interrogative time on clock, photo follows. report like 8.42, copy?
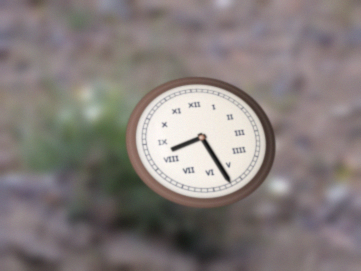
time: 8.27
